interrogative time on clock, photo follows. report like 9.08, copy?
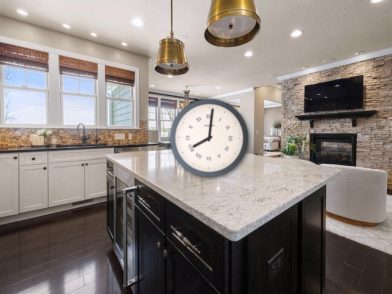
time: 8.01
